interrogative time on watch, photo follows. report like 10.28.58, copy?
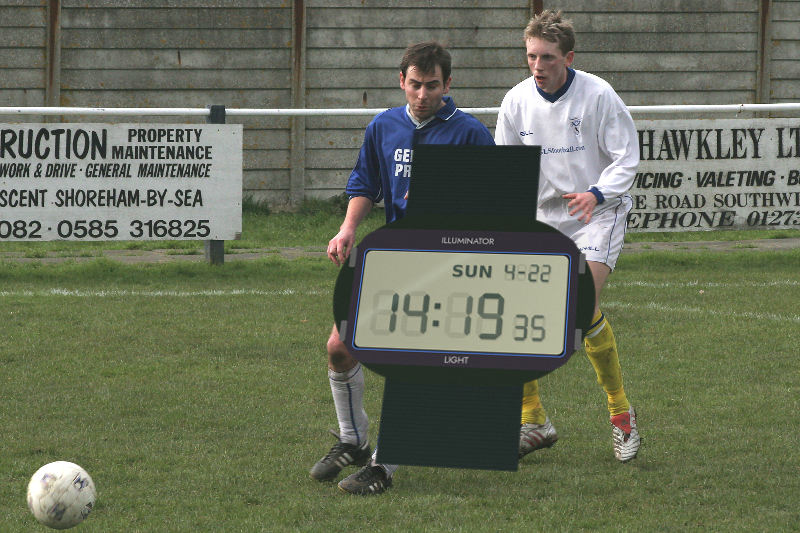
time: 14.19.35
